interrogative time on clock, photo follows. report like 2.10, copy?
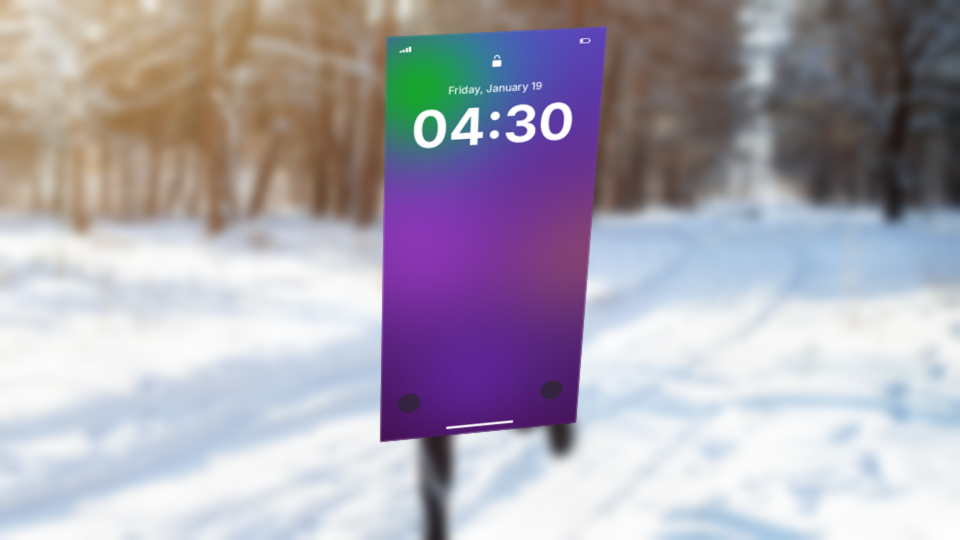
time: 4.30
